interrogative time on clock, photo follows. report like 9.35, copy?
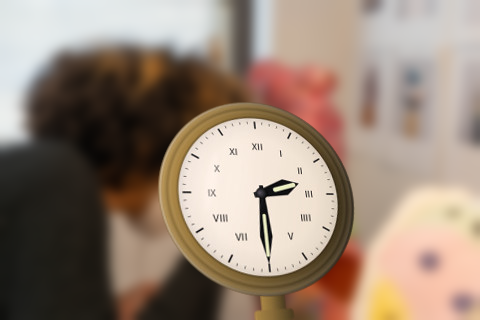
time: 2.30
